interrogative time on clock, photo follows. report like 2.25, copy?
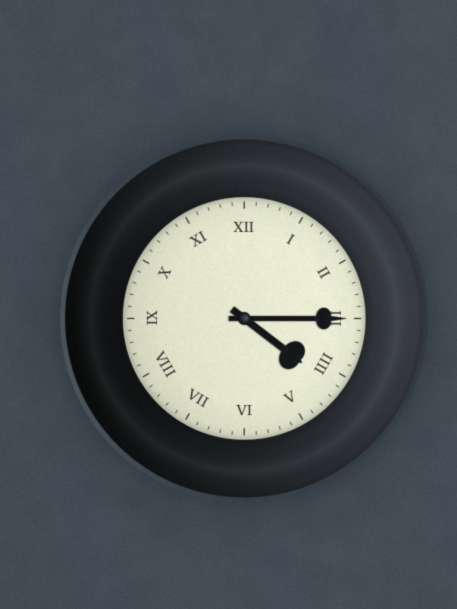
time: 4.15
